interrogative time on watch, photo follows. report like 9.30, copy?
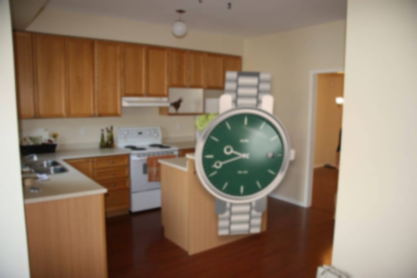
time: 9.42
